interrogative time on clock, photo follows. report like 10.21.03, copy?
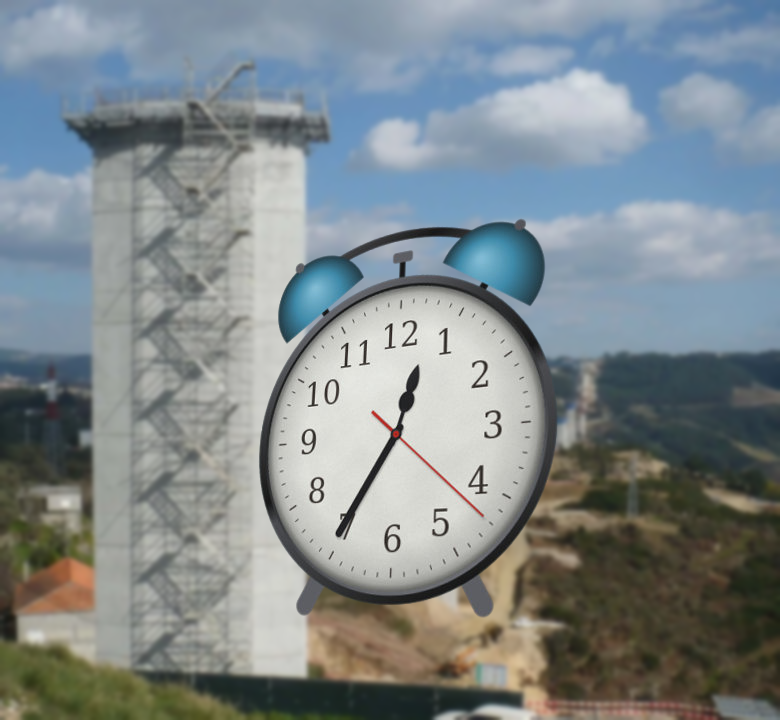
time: 12.35.22
